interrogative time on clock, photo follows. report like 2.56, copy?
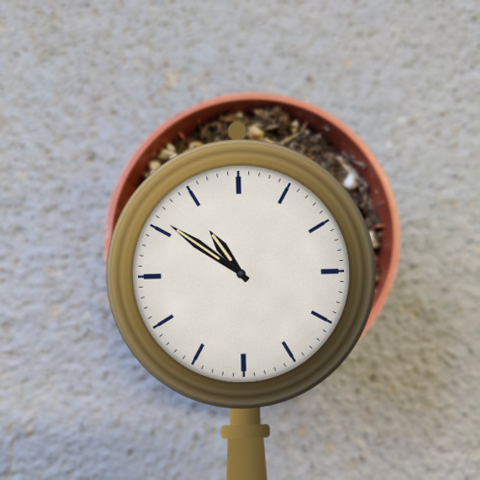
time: 10.51
